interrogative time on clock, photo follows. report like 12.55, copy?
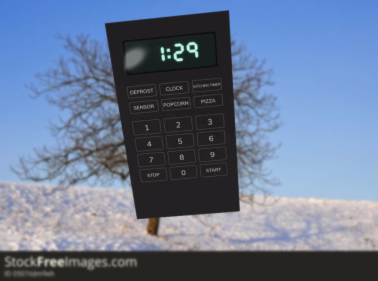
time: 1.29
